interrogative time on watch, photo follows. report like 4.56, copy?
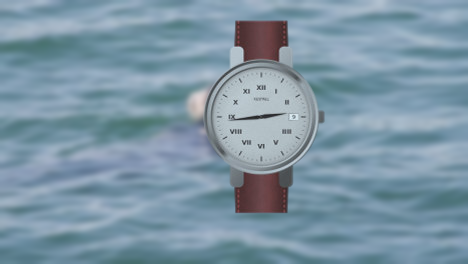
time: 2.44
